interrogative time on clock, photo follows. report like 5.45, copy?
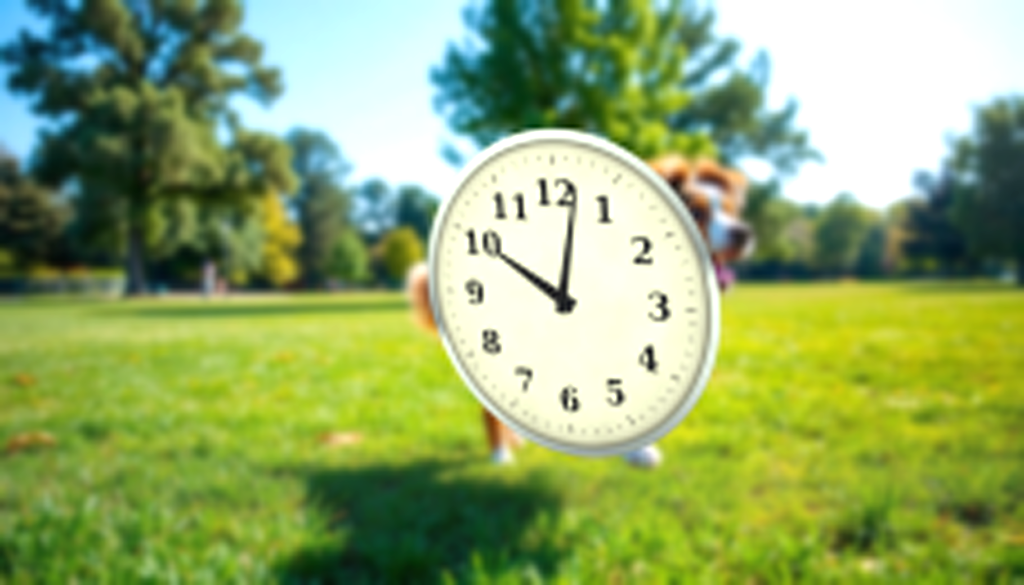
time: 10.02
